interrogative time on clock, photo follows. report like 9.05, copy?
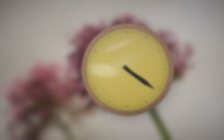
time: 4.21
